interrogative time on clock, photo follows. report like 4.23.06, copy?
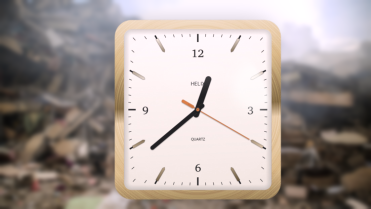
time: 12.38.20
